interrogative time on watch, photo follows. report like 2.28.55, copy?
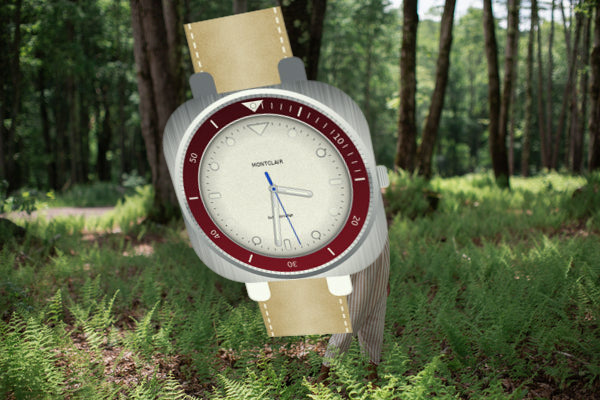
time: 3.31.28
